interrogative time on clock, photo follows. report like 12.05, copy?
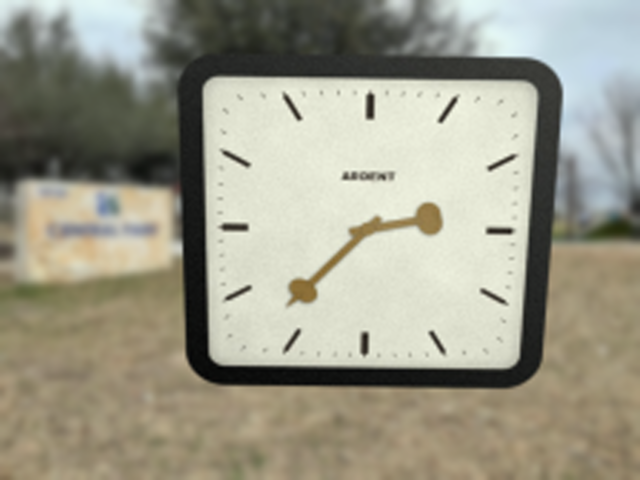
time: 2.37
